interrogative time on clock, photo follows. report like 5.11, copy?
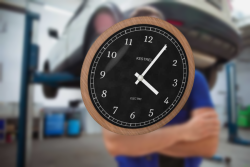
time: 4.05
